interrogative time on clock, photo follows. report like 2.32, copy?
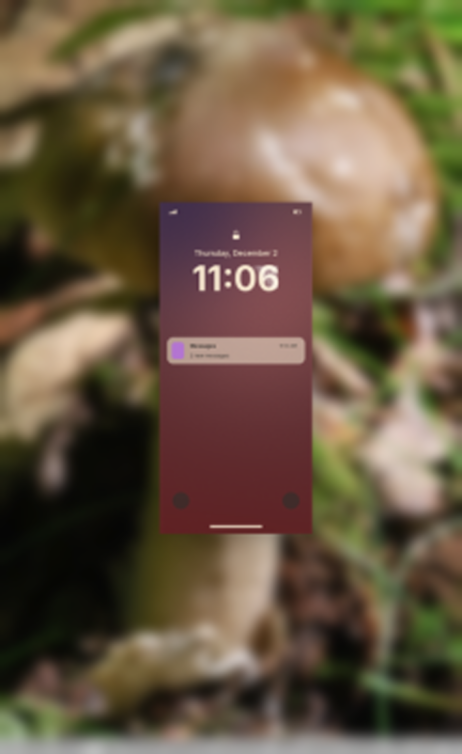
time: 11.06
